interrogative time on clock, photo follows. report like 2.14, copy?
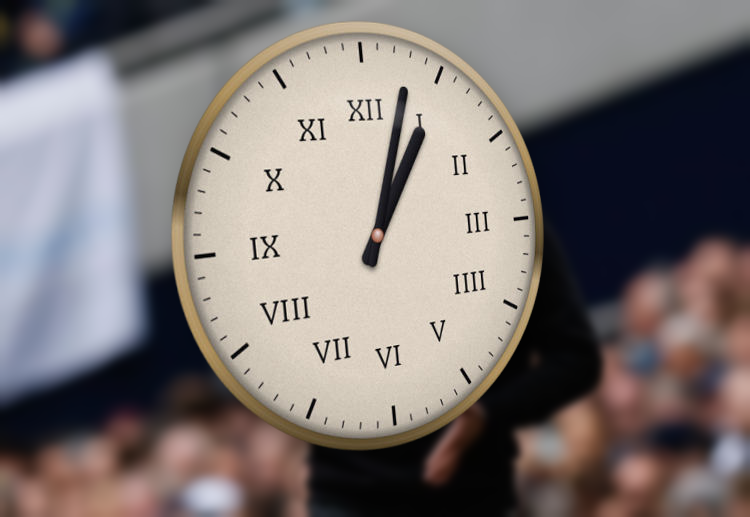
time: 1.03
